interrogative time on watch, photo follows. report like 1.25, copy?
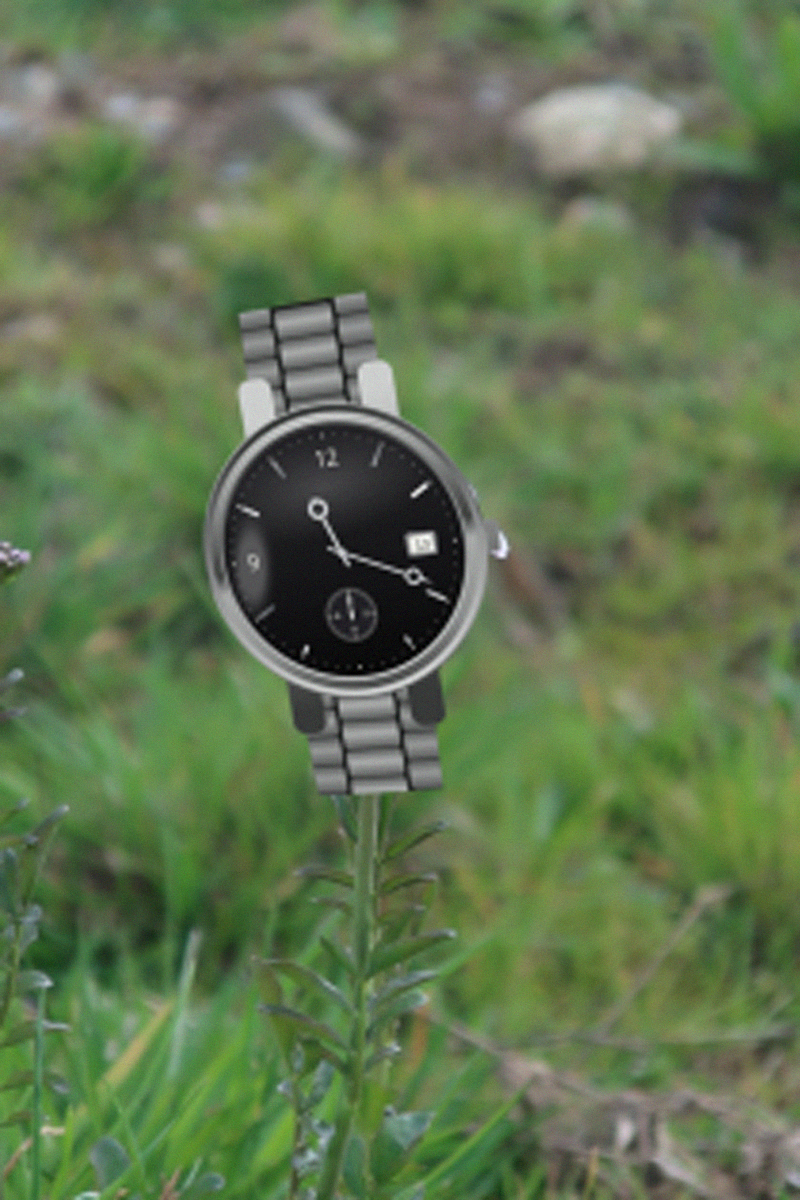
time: 11.19
